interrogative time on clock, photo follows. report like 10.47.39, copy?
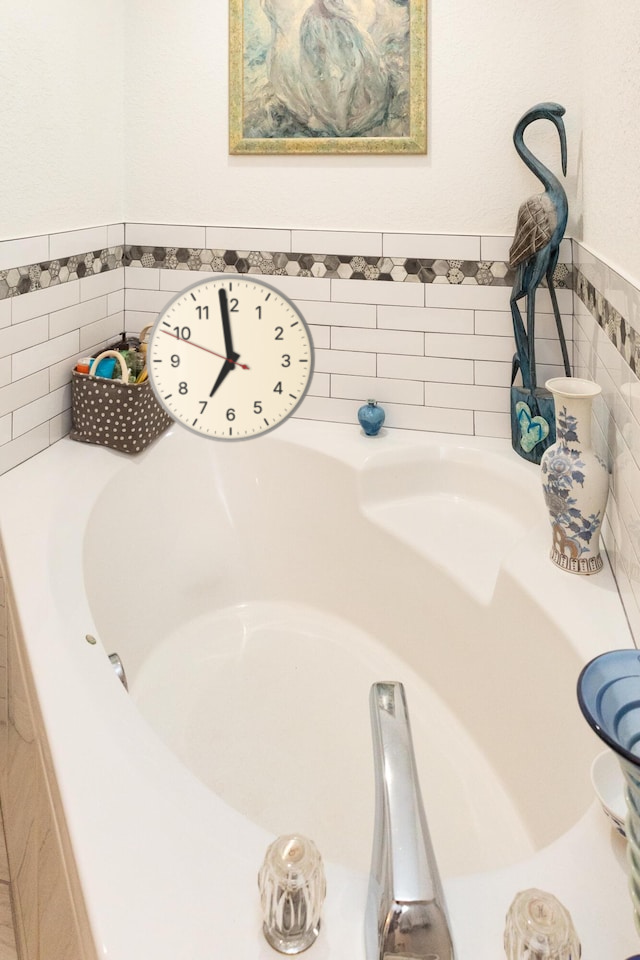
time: 6.58.49
